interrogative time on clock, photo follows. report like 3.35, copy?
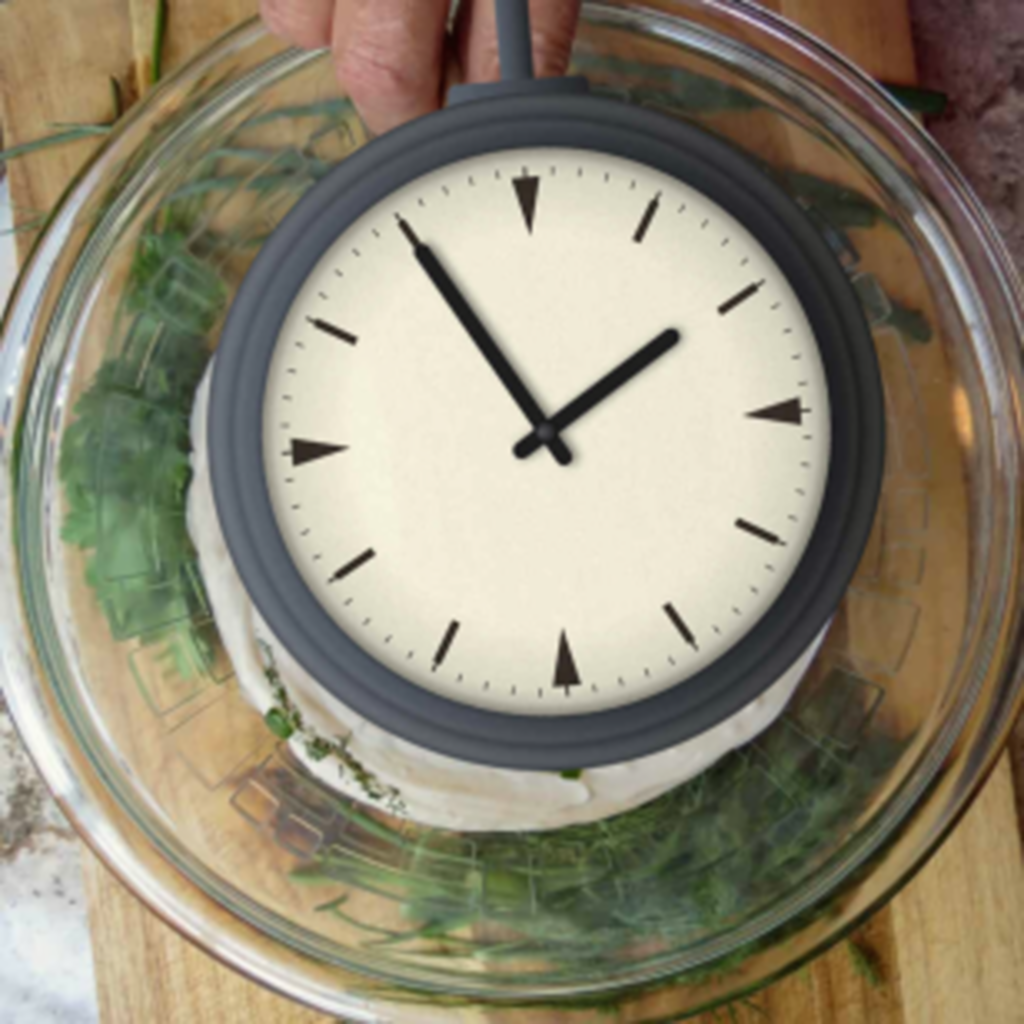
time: 1.55
